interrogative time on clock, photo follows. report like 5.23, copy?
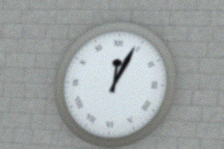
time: 12.04
